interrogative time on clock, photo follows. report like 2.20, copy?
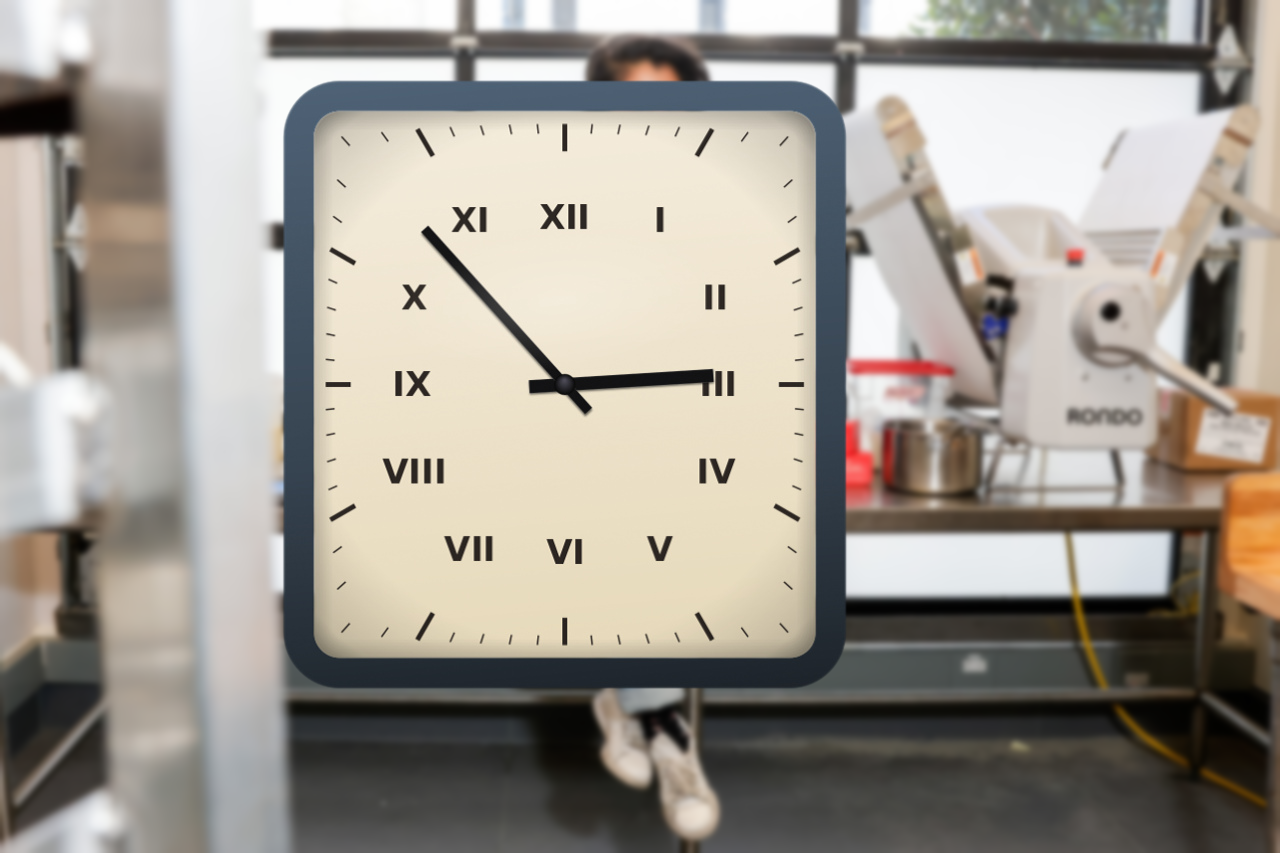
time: 2.53
